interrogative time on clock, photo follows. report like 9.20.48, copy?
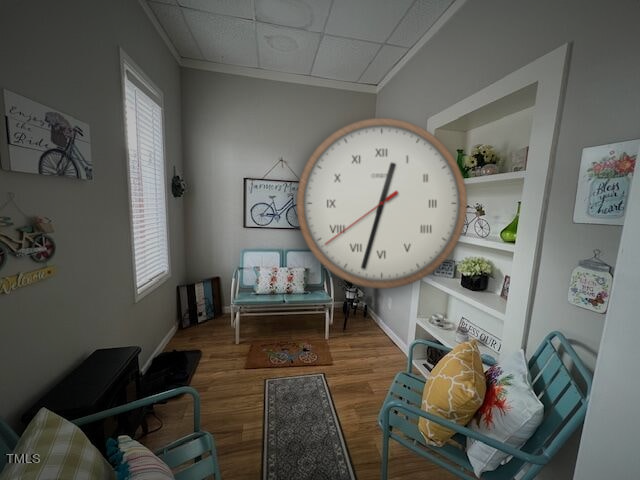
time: 12.32.39
